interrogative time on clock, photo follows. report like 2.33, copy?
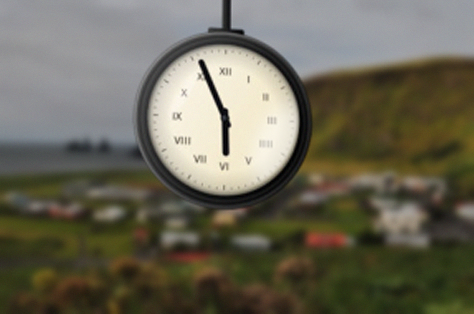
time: 5.56
